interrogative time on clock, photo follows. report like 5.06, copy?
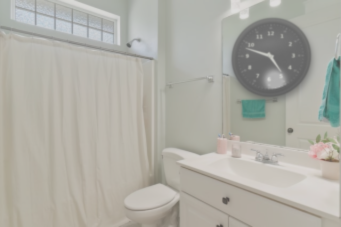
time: 4.48
